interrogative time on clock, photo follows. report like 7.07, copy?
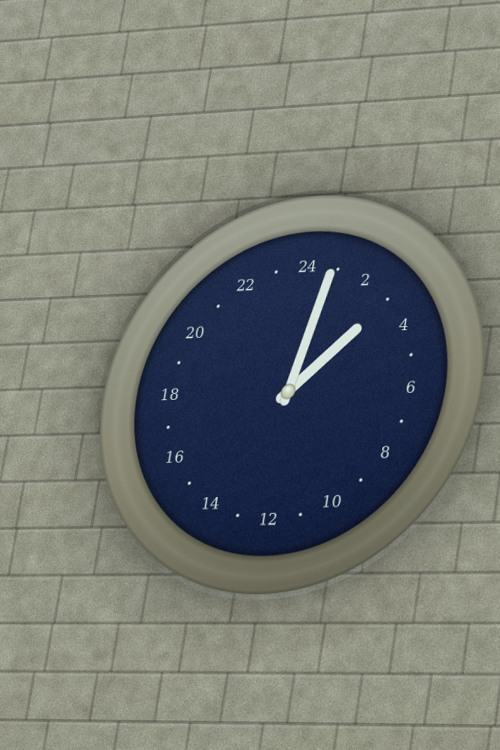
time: 3.02
